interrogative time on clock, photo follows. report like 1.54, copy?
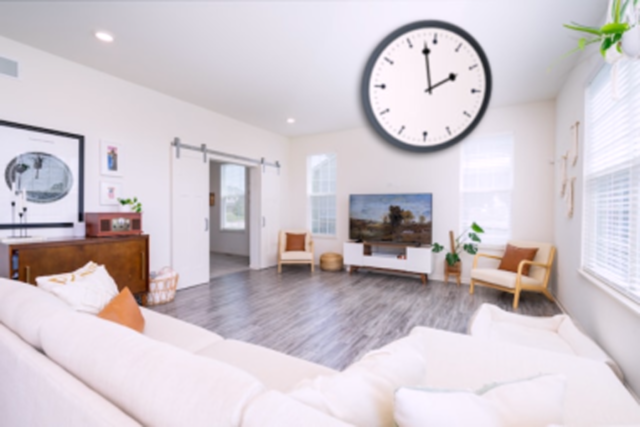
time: 1.58
